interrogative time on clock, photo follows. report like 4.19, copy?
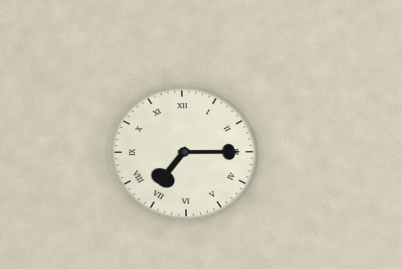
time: 7.15
